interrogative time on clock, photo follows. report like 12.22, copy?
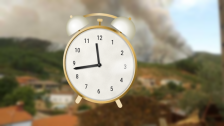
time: 11.43
